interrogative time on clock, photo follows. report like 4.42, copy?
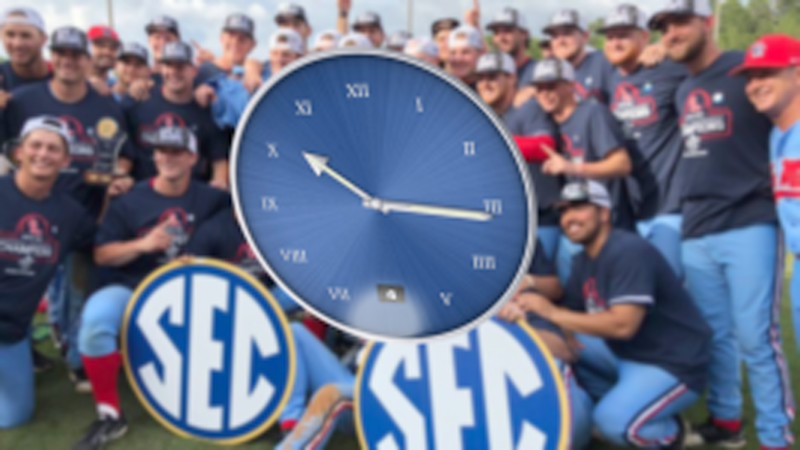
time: 10.16
